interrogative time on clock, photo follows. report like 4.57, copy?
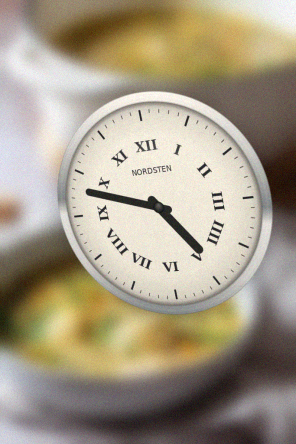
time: 4.48
